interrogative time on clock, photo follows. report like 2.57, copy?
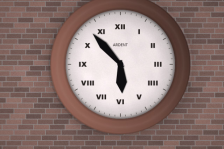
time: 5.53
